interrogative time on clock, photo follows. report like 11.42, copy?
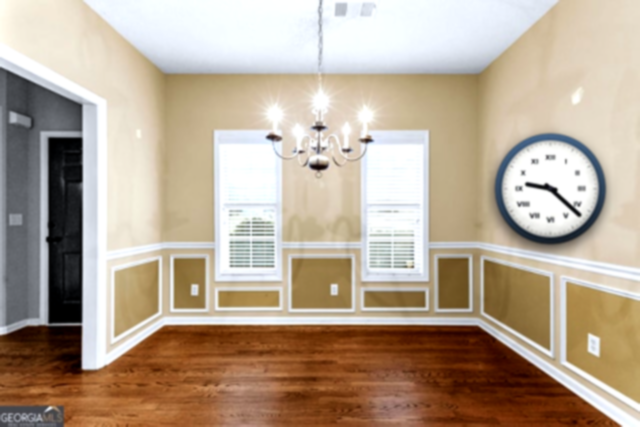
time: 9.22
